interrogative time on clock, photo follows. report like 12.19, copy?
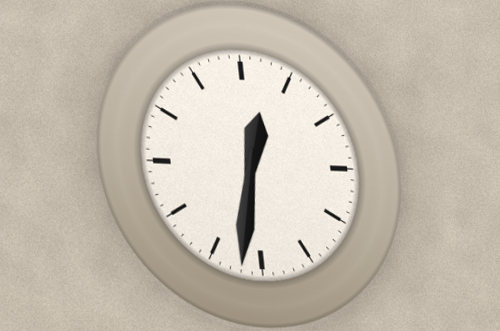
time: 12.32
